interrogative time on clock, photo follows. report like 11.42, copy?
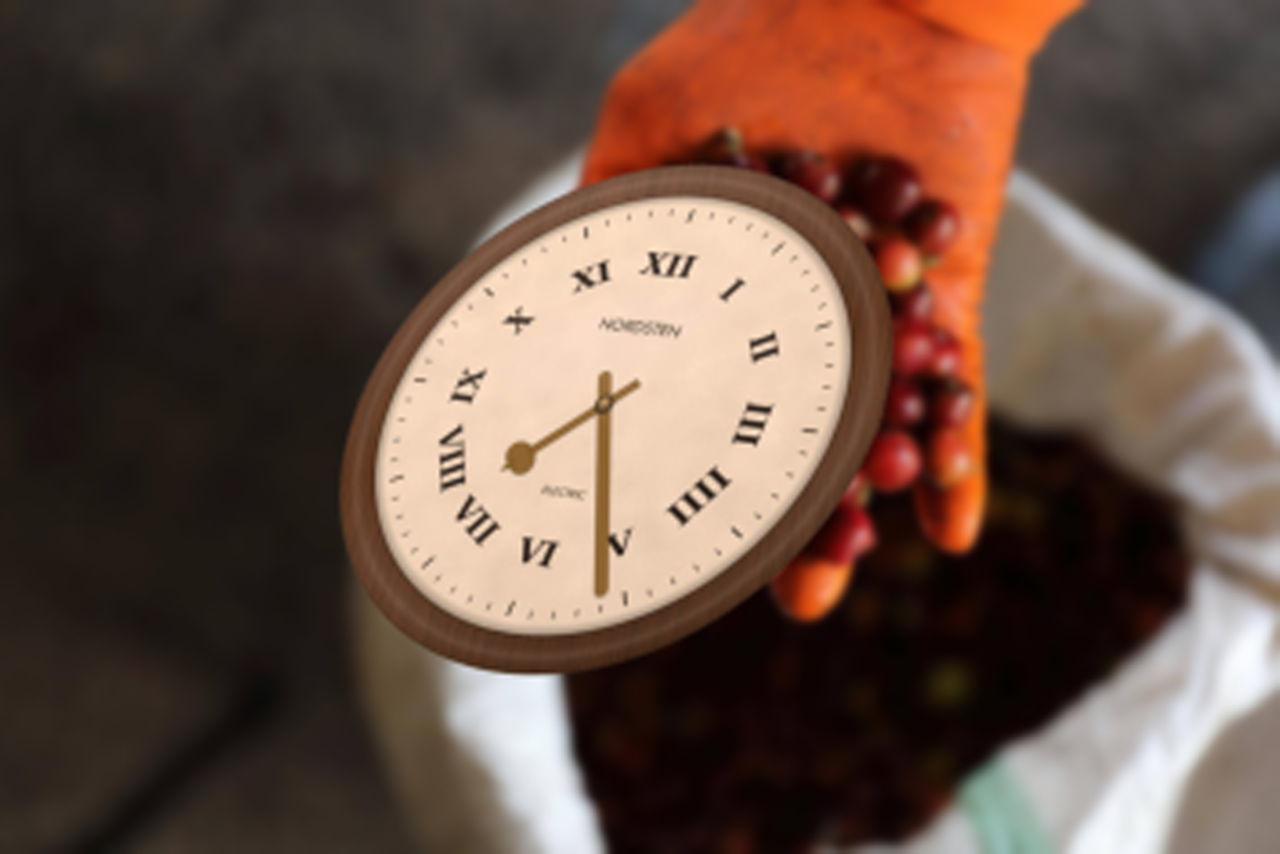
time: 7.26
